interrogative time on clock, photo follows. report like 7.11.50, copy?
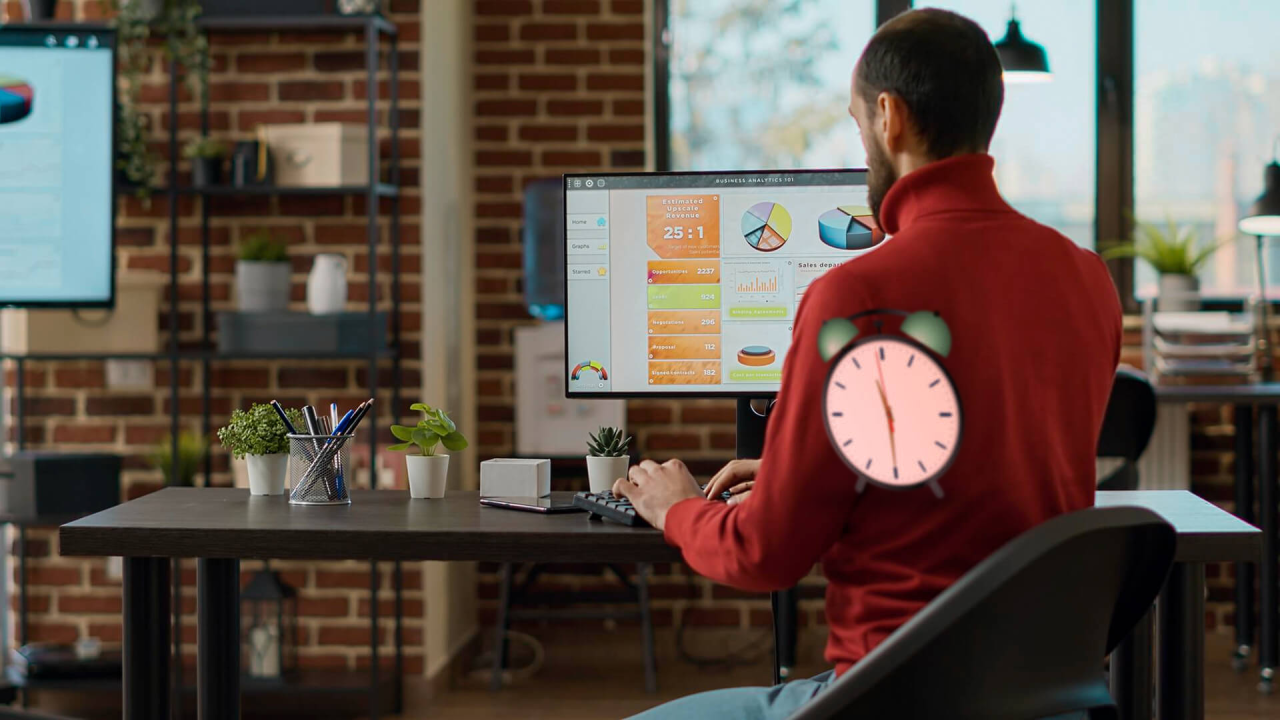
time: 11.29.59
